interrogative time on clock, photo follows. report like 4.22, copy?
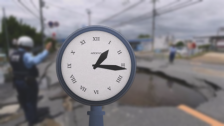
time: 1.16
